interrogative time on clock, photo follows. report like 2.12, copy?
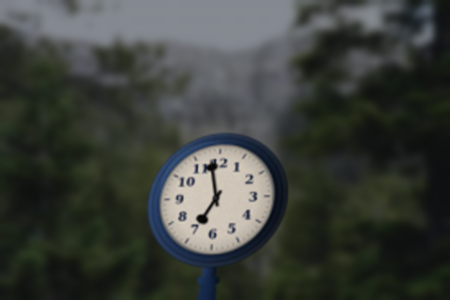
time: 6.58
